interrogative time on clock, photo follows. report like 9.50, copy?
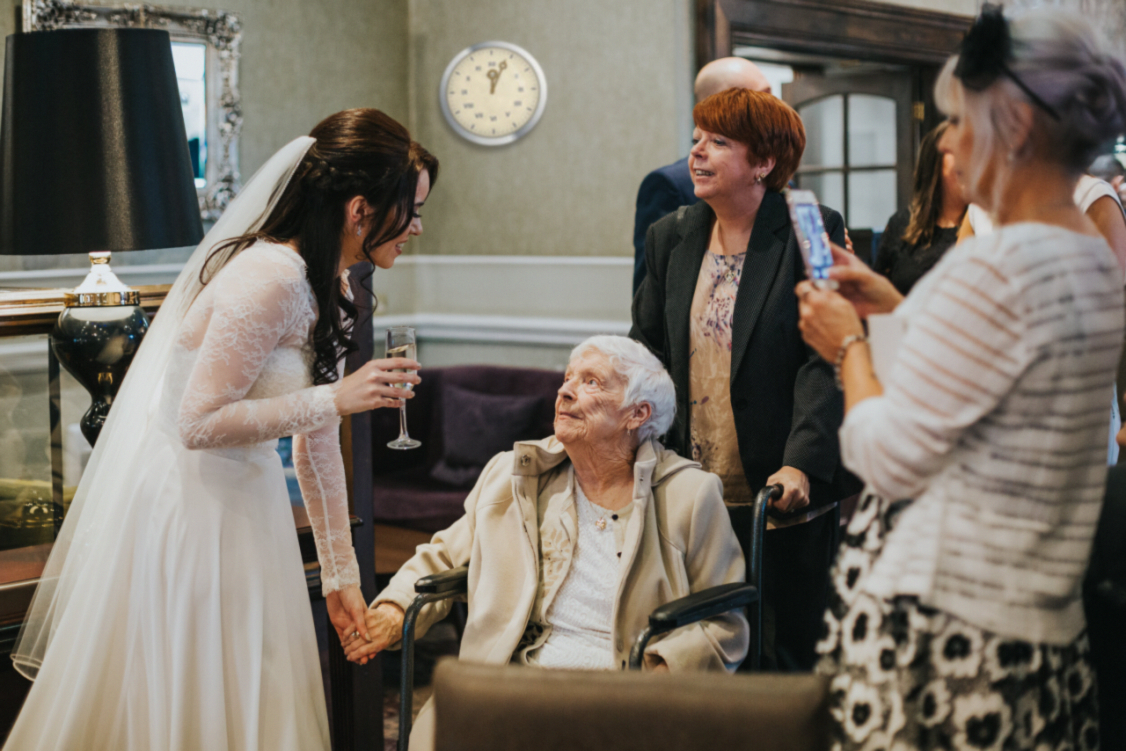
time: 12.04
